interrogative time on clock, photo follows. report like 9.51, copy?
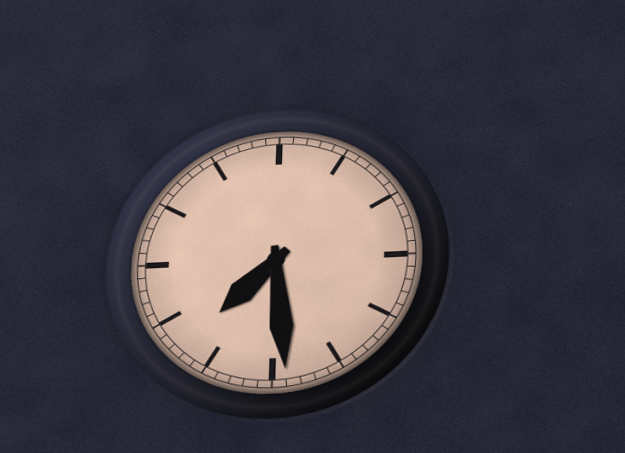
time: 7.29
